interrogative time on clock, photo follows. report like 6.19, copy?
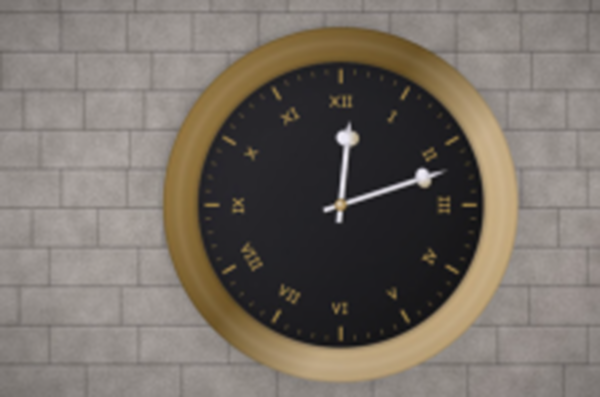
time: 12.12
